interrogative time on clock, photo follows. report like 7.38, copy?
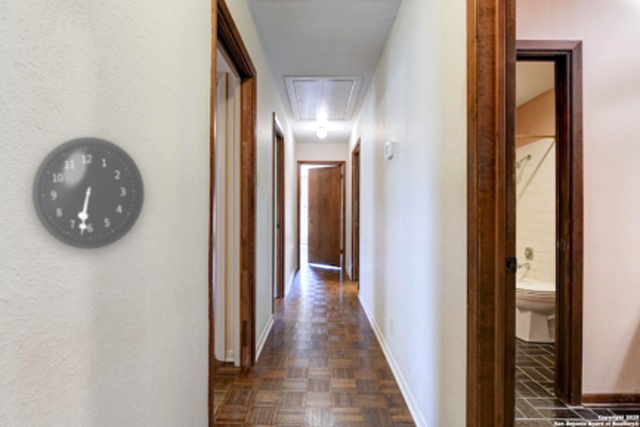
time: 6.32
